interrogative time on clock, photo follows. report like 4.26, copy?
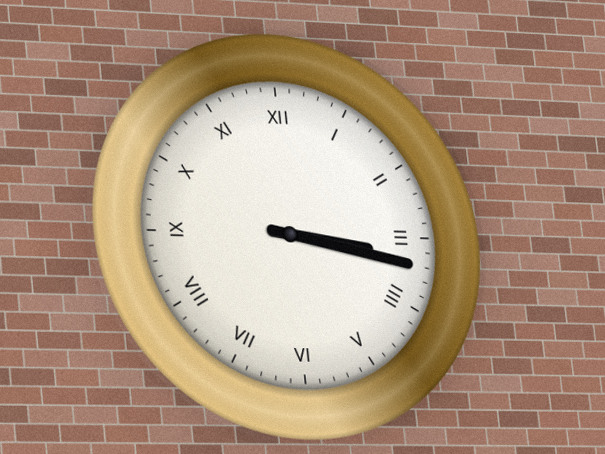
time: 3.17
